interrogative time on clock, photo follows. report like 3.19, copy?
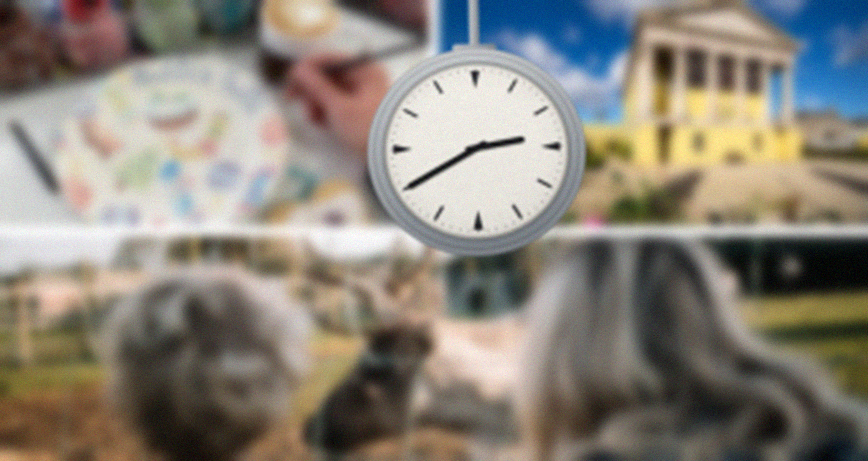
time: 2.40
